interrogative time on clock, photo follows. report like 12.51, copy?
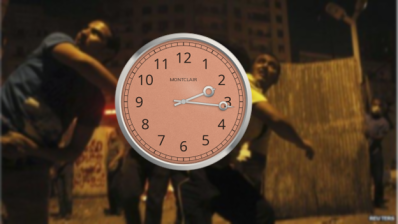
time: 2.16
